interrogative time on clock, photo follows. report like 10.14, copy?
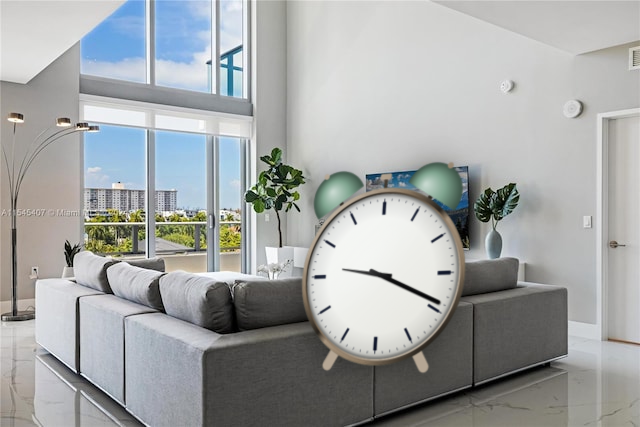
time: 9.19
